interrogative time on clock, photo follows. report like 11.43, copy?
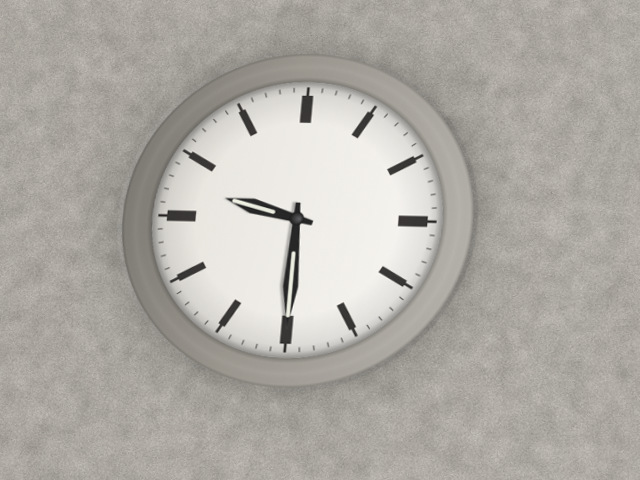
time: 9.30
